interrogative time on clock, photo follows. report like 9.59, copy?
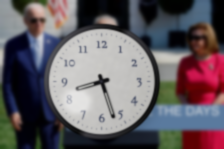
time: 8.27
